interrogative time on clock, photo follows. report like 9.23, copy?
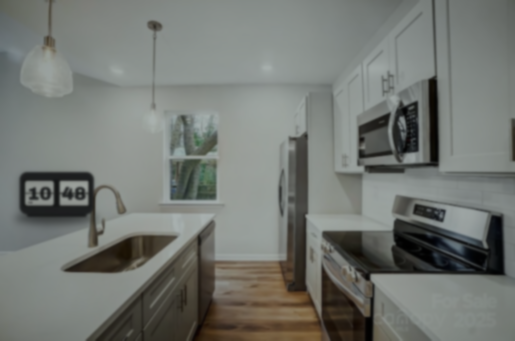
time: 10.48
